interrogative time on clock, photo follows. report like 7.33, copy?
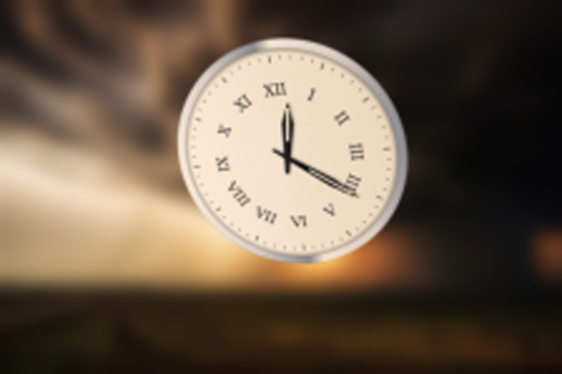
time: 12.21
